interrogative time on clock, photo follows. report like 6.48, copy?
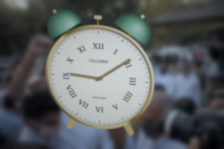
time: 9.09
